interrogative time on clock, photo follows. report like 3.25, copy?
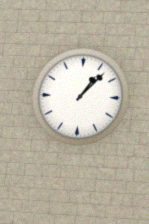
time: 1.07
